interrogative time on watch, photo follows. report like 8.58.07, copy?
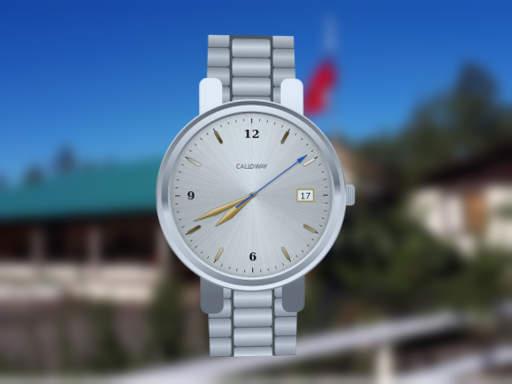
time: 7.41.09
